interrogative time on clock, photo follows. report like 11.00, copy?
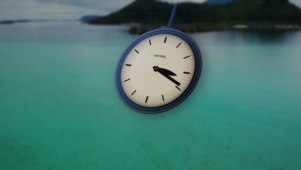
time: 3.19
